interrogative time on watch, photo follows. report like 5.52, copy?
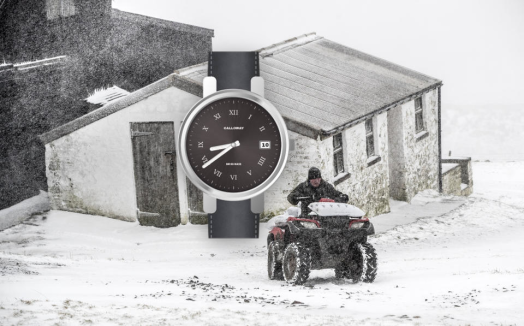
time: 8.39
